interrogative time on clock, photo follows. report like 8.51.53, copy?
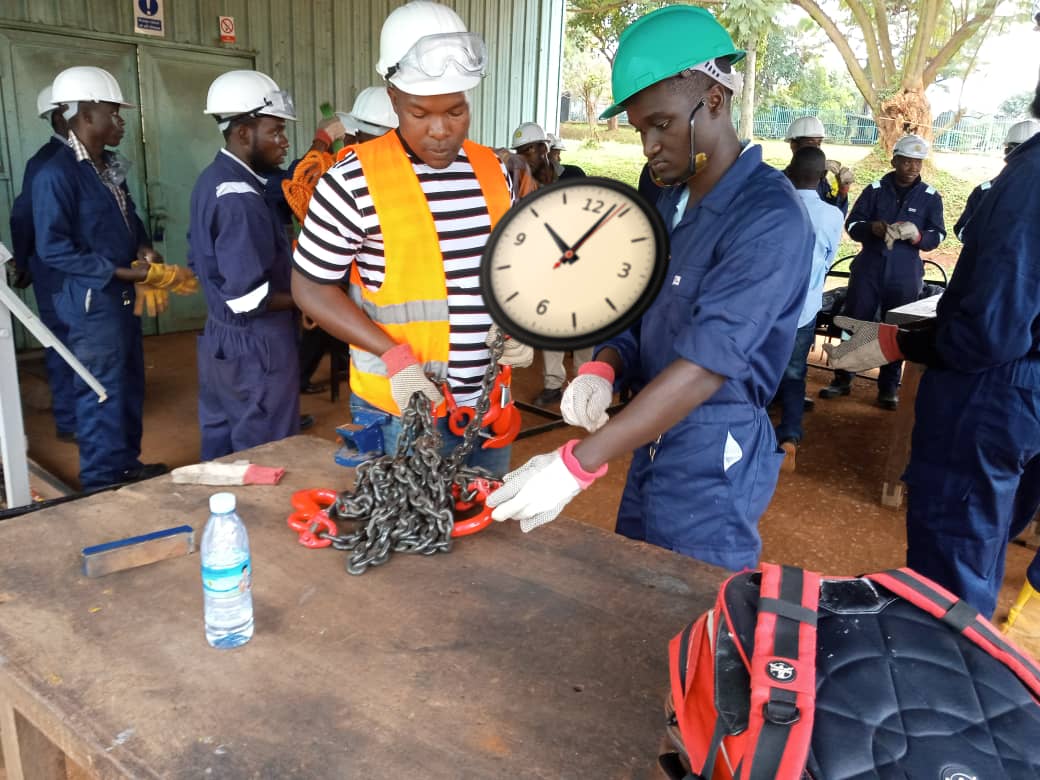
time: 10.03.04
